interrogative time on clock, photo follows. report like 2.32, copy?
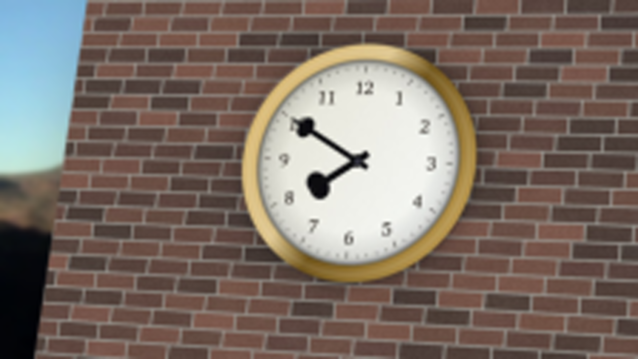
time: 7.50
